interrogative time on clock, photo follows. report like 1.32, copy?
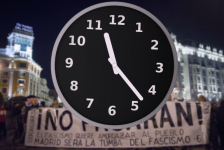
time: 11.23
